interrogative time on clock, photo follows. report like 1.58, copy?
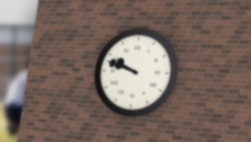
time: 9.48
